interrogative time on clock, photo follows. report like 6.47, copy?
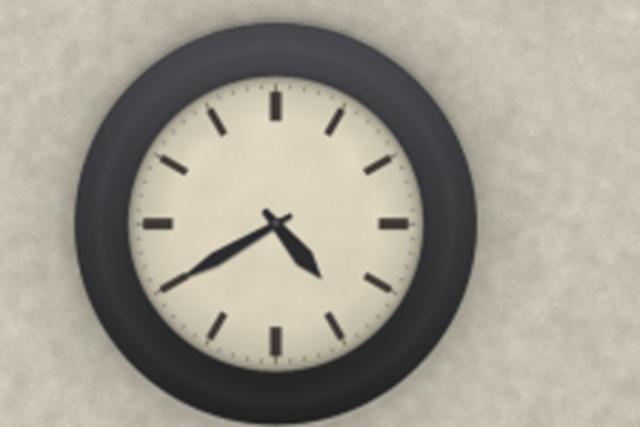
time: 4.40
